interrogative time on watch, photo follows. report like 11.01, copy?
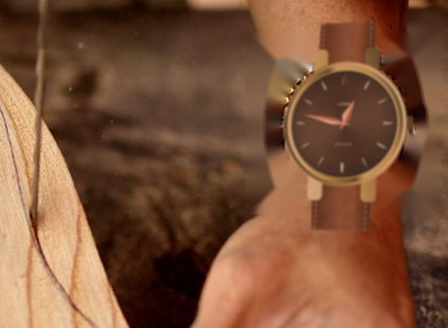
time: 12.47
